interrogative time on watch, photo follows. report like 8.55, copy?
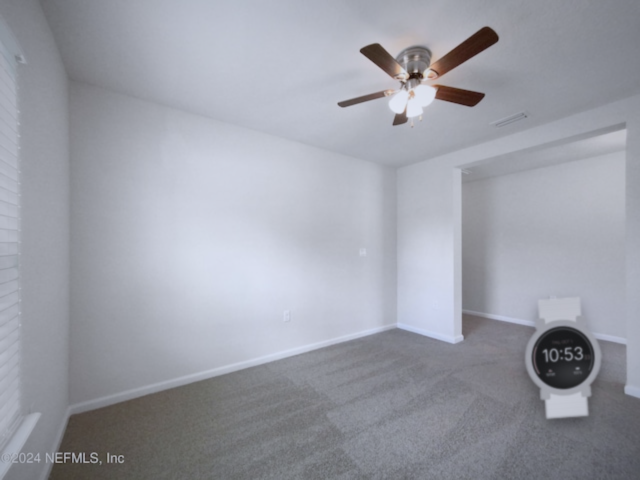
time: 10.53
